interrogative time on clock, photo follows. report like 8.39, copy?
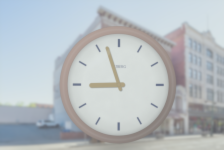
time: 8.57
